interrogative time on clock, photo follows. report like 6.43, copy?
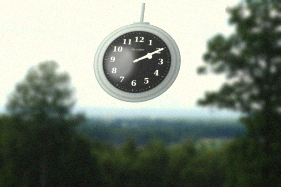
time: 2.10
